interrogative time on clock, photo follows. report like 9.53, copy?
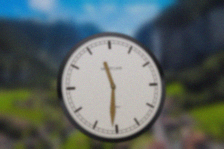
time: 11.31
